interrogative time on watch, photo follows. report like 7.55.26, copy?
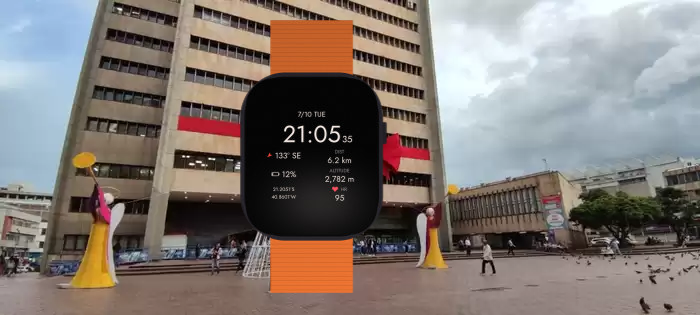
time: 21.05.35
